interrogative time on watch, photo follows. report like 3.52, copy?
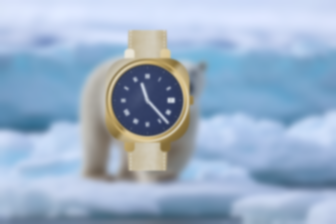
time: 11.23
